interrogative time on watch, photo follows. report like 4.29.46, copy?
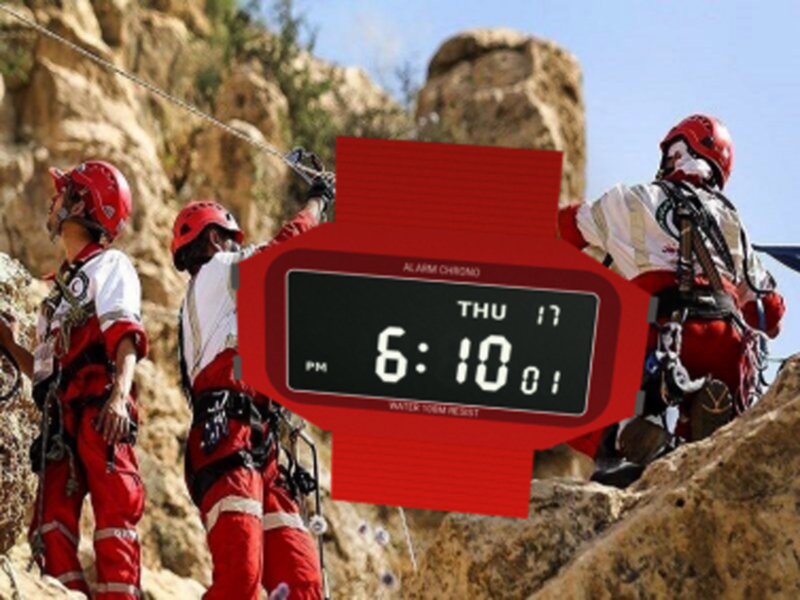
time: 6.10.01
